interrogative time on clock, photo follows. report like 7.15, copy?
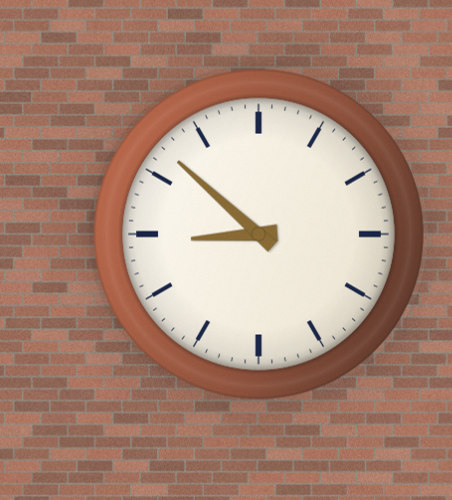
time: 8.52
